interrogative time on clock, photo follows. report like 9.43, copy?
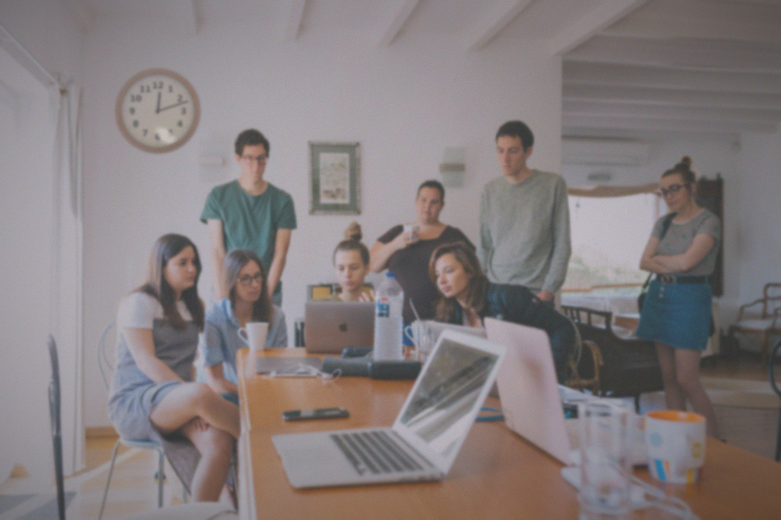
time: 12.12
